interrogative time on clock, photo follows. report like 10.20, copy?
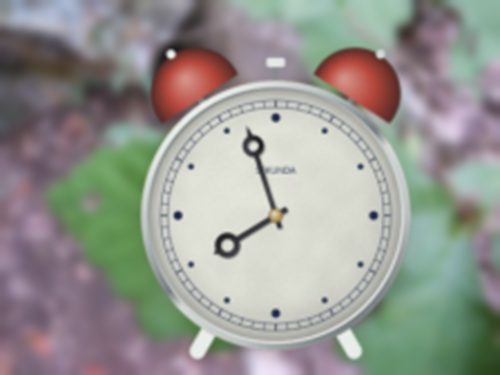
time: 7.57
